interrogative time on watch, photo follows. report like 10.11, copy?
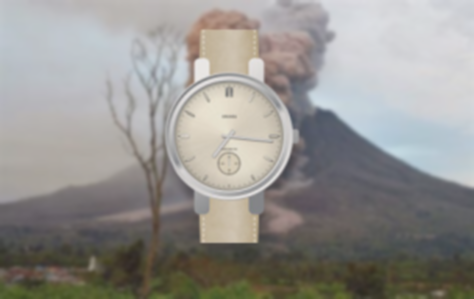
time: 7.16
